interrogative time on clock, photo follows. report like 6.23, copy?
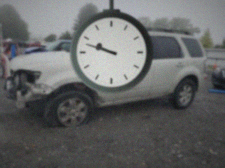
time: 9.48
